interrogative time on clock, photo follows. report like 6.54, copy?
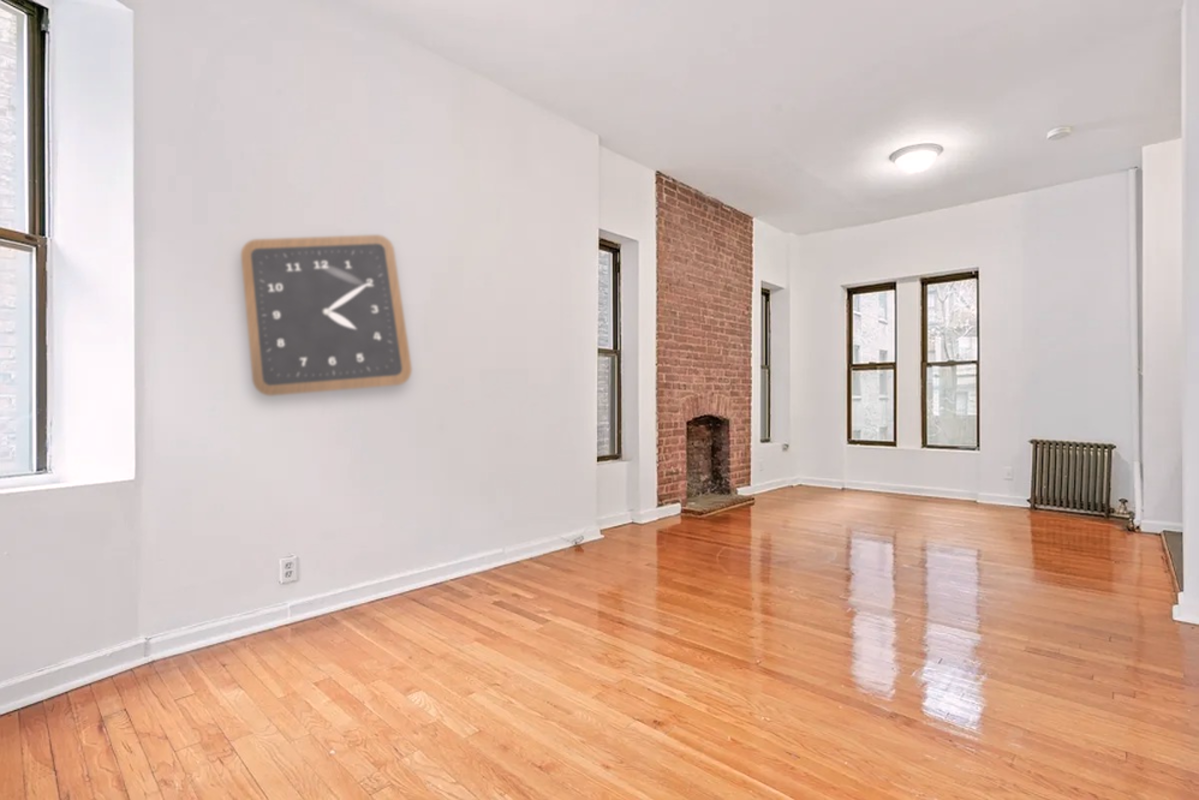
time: 4.10
